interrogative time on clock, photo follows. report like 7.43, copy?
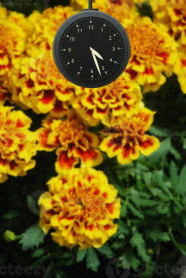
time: 4.27
